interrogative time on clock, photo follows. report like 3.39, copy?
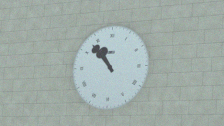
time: 10.53
